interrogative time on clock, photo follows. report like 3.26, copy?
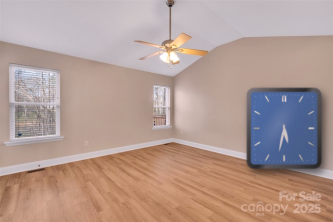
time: 5.32
